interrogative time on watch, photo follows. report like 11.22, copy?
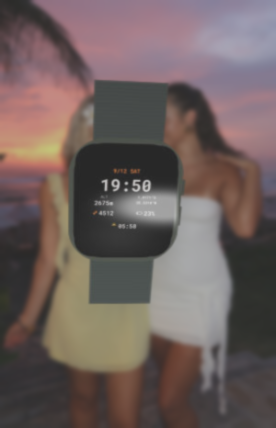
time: 19.50
